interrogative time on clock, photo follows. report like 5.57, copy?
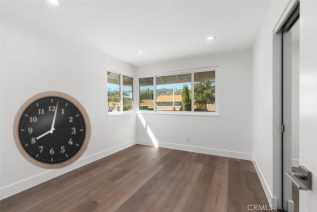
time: 8.02
